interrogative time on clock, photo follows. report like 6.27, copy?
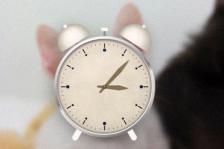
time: 3.07
